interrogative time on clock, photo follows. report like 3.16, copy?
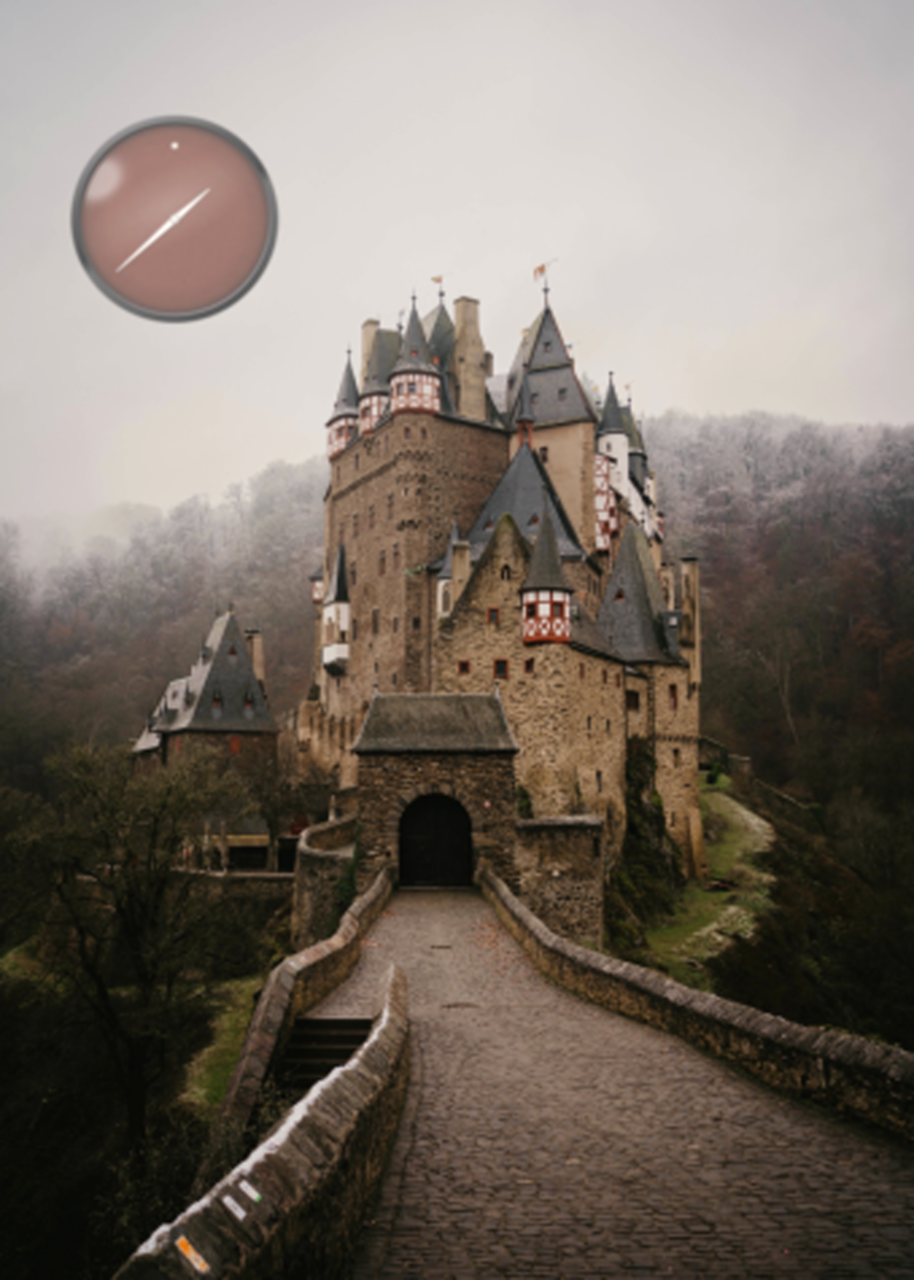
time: 1.38
